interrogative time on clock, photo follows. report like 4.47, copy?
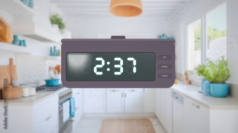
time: 2.37
